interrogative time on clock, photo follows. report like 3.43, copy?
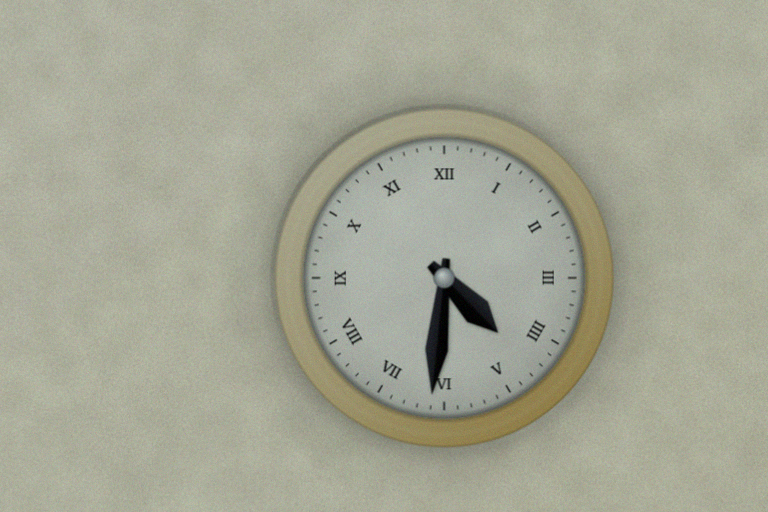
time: 4.31
